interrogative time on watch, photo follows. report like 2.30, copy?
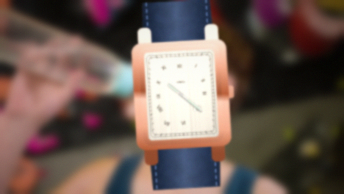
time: 10.22
